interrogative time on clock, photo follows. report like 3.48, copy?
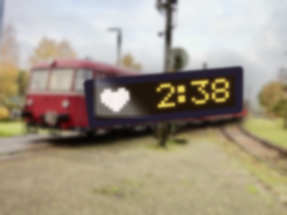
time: 2.38
